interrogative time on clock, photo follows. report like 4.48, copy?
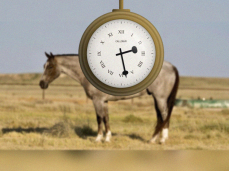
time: 2.28
